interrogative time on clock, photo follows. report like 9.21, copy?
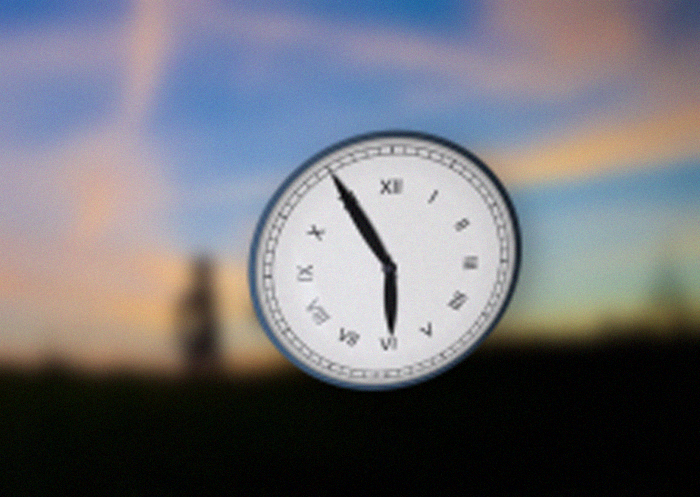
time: 5.55
